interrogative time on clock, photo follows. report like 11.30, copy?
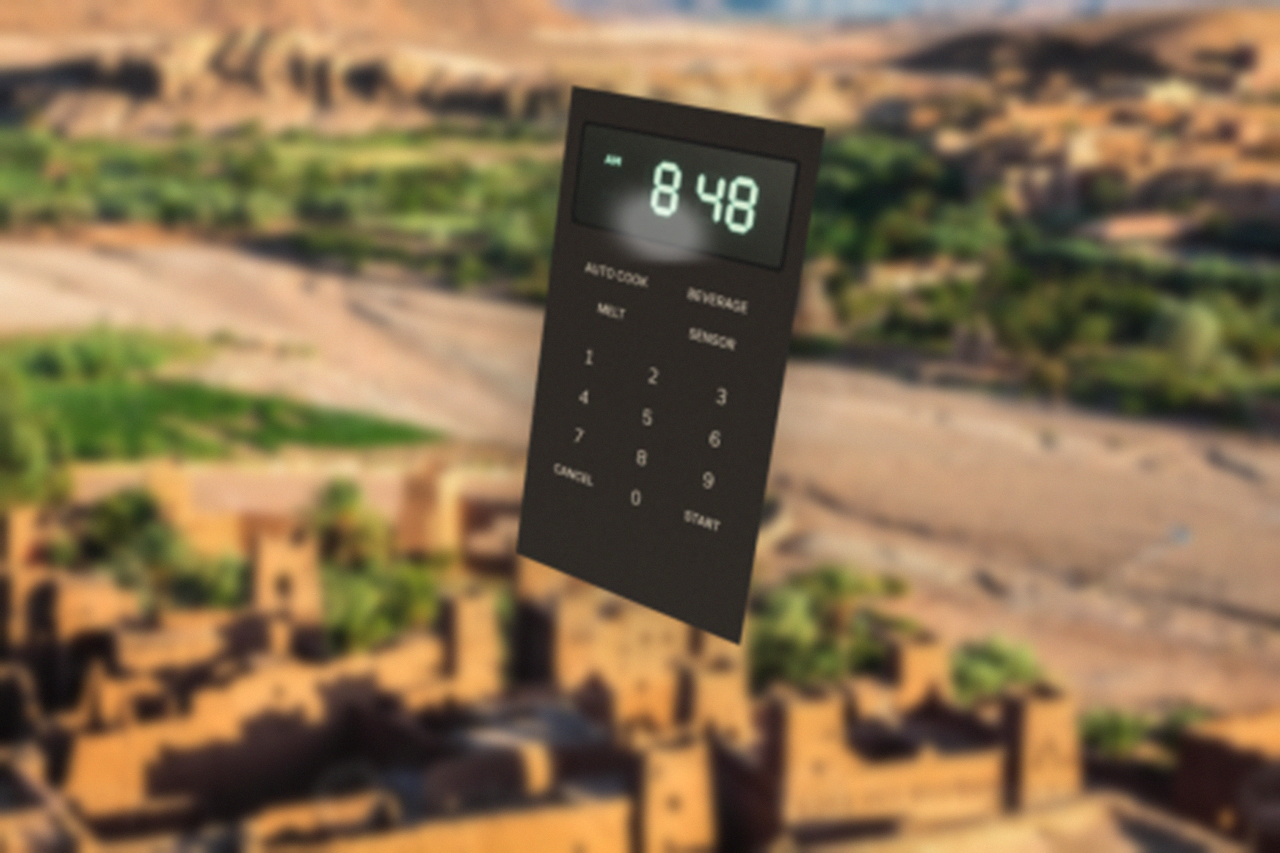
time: 8.48
